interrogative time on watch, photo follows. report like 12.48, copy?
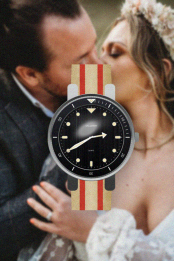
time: 2.40
